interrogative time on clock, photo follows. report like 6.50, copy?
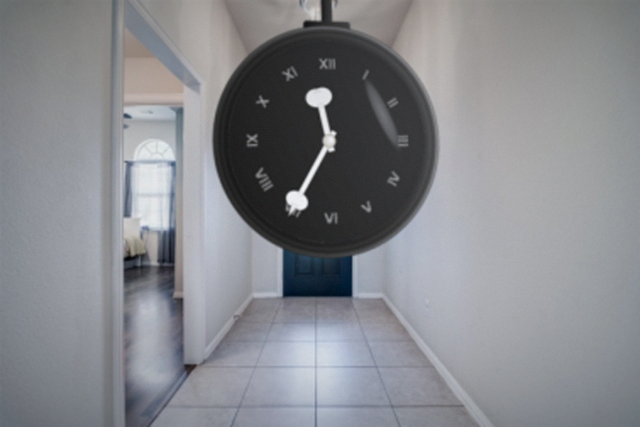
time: 11.35
